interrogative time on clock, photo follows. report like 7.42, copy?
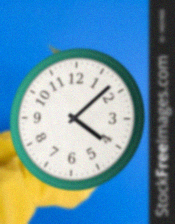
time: 4.08
